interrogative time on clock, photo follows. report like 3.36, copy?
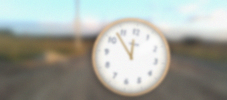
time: 11.53
